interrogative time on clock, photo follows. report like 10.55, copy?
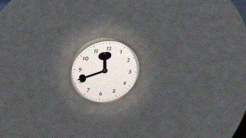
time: 11.41
